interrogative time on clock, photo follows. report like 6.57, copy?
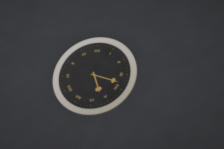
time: 5.18
